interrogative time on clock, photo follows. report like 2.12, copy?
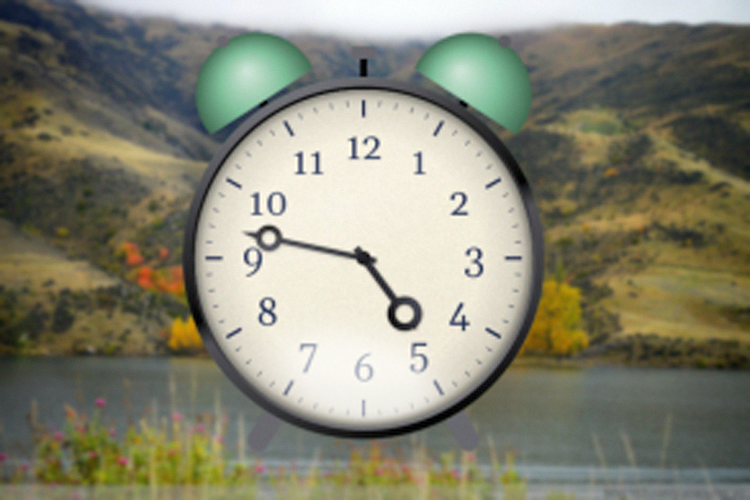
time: 4.47
